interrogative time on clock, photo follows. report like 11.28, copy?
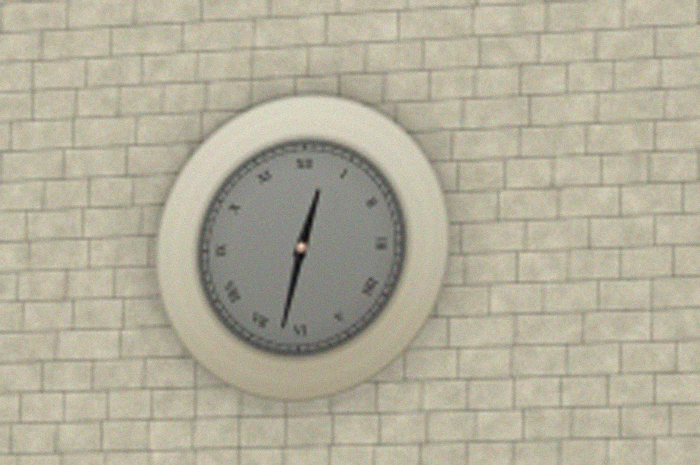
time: 12.32
